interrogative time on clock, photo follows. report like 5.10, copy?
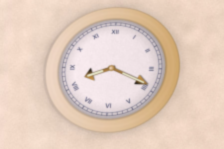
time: 8.19
